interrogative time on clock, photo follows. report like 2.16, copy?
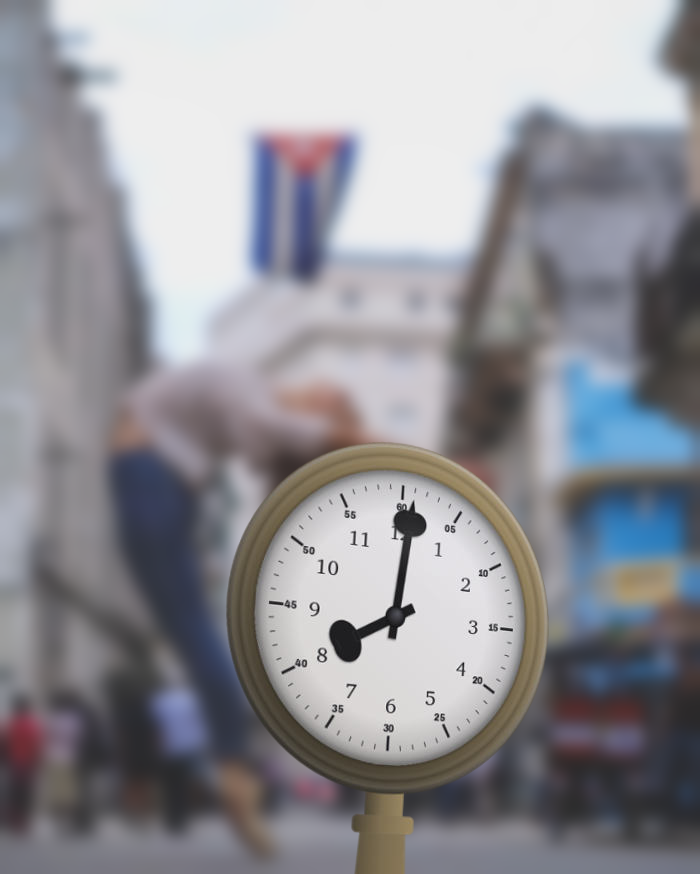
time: 8.01
